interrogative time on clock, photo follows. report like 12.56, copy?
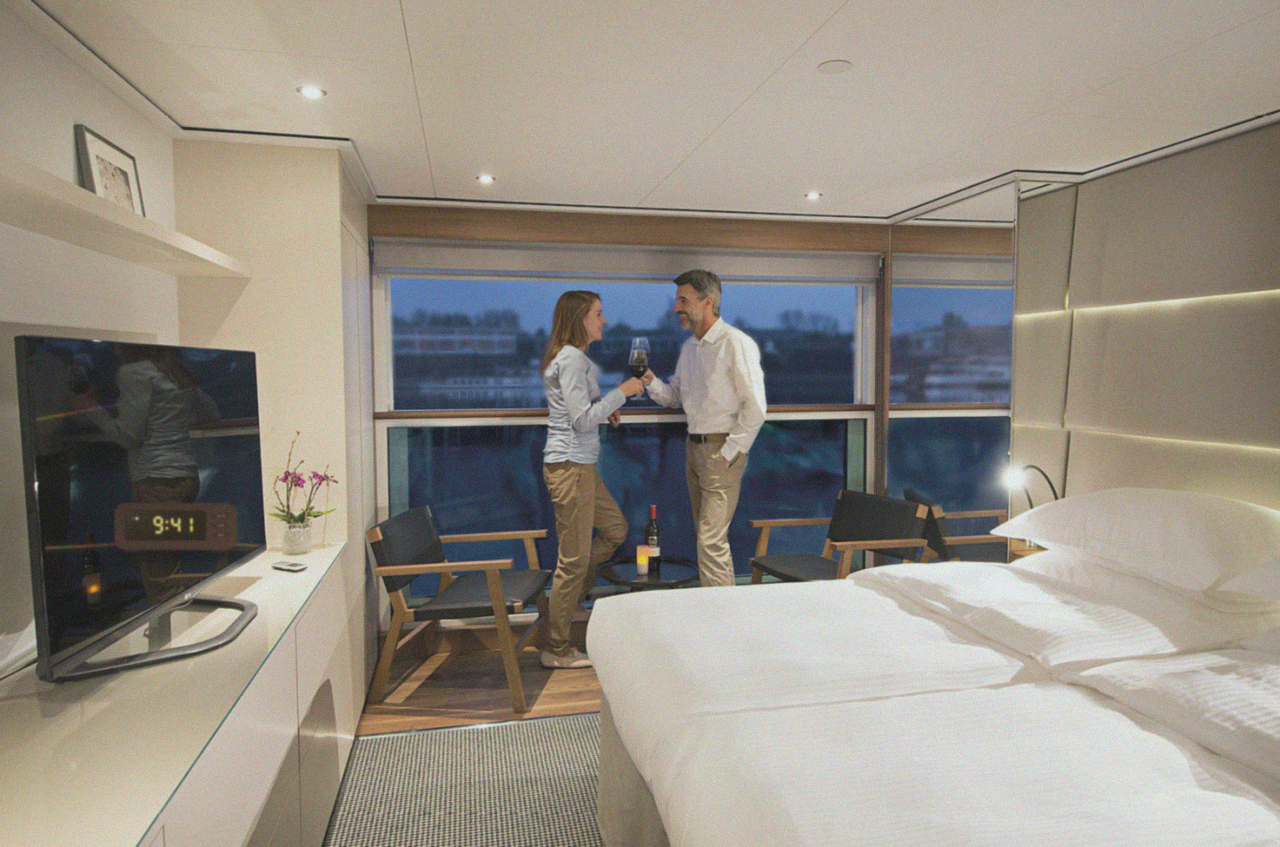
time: 9.41
